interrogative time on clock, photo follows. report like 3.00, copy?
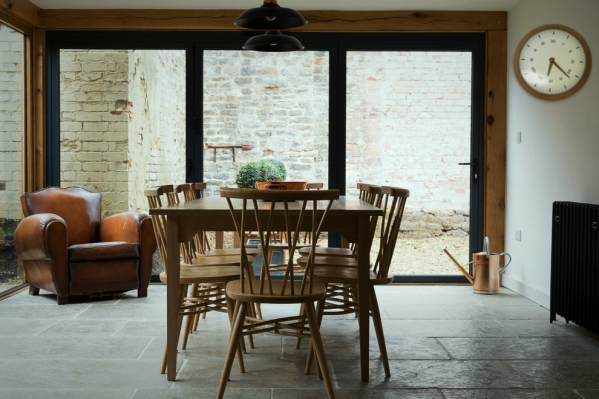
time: 6.22
